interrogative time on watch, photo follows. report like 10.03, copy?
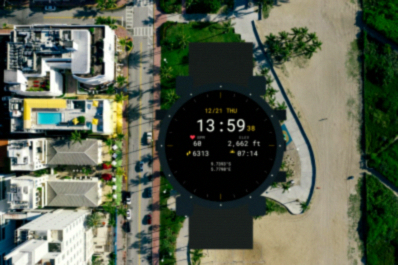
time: 13.59
